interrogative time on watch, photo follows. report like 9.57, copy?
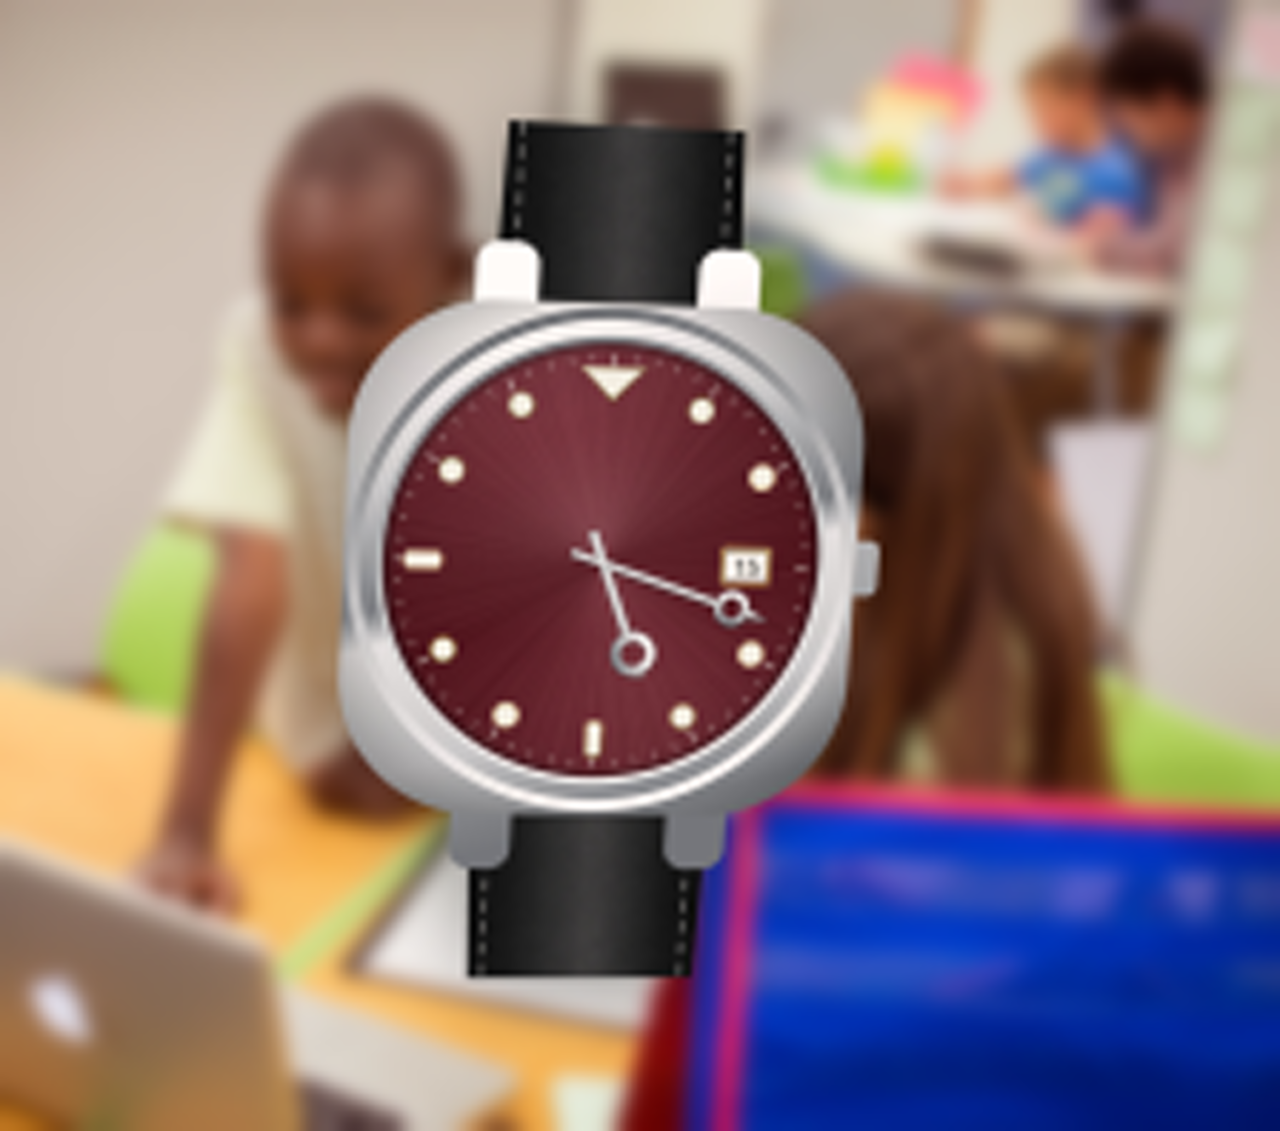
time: 5.18
